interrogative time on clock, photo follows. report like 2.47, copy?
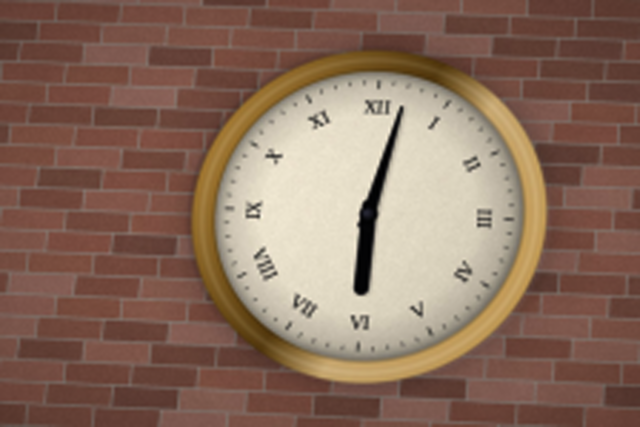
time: 6.02
